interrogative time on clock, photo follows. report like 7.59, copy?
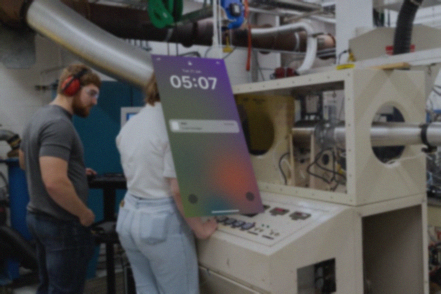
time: 5.07
